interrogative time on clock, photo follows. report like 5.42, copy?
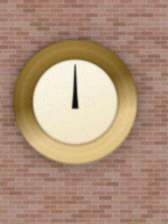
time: 12.00
